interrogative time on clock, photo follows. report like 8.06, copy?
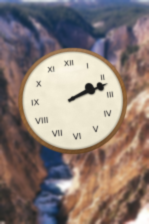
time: 2.12
